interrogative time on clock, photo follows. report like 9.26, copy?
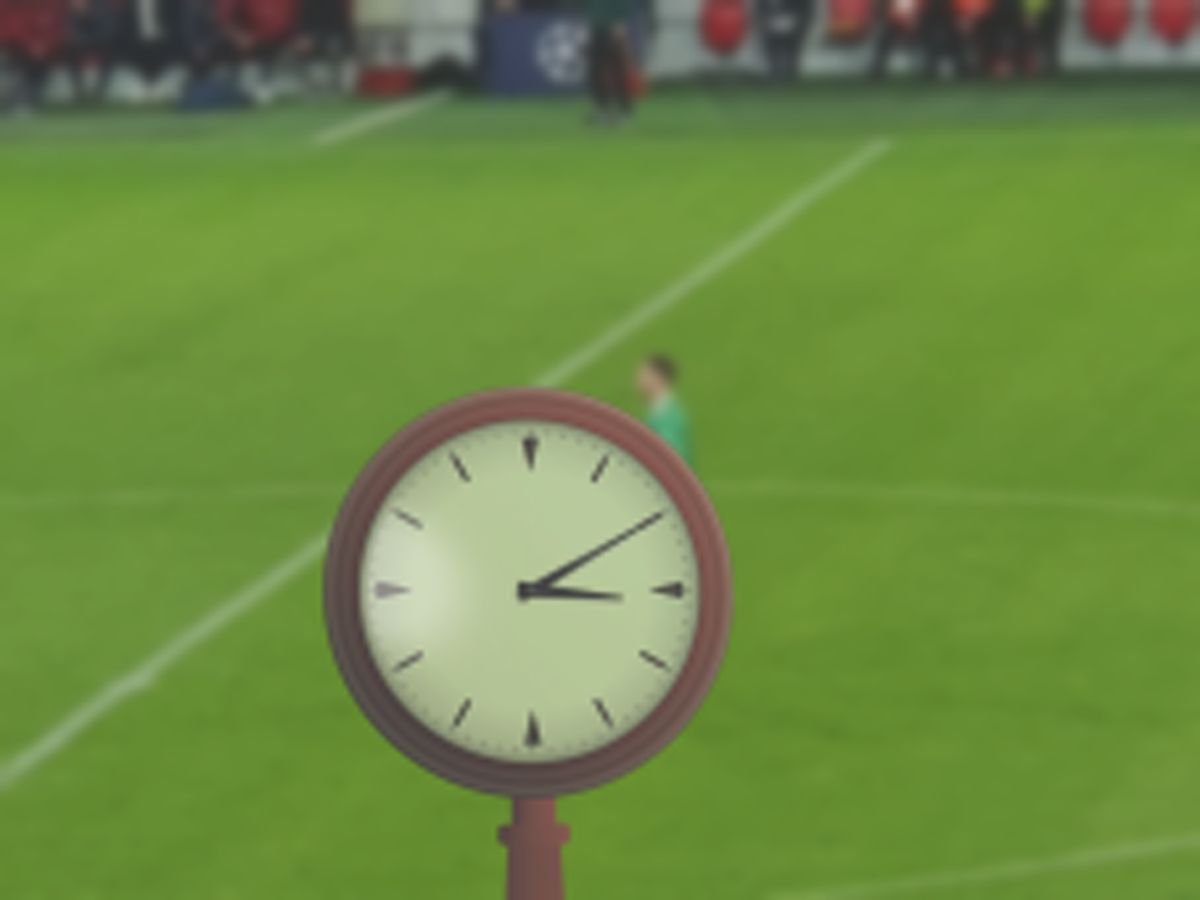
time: 3.10
